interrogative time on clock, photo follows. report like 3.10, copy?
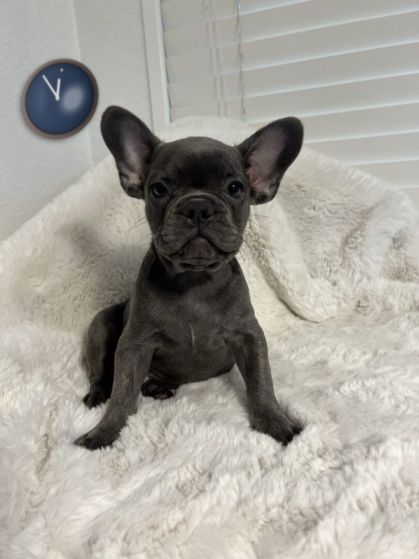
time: 11.53
